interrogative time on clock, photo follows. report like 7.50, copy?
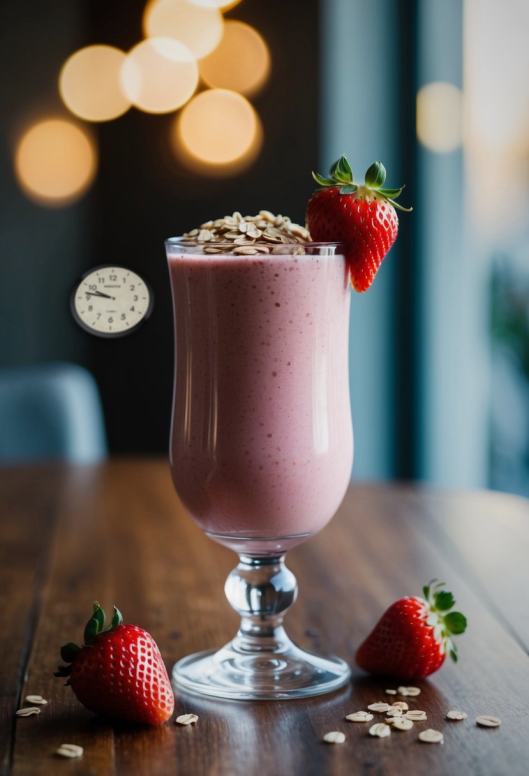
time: 9.47
